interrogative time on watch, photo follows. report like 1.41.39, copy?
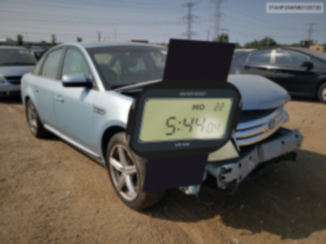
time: 5.44.04
